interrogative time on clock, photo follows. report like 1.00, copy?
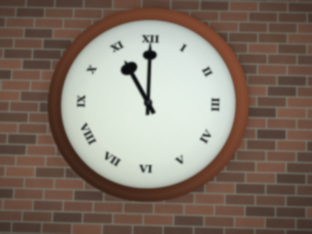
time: 11.00
